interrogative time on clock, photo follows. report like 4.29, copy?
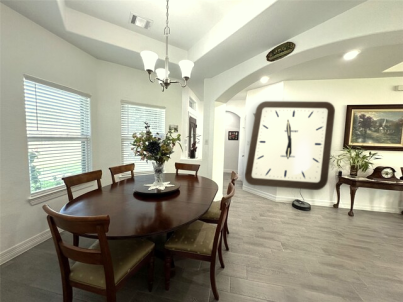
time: 5.58
